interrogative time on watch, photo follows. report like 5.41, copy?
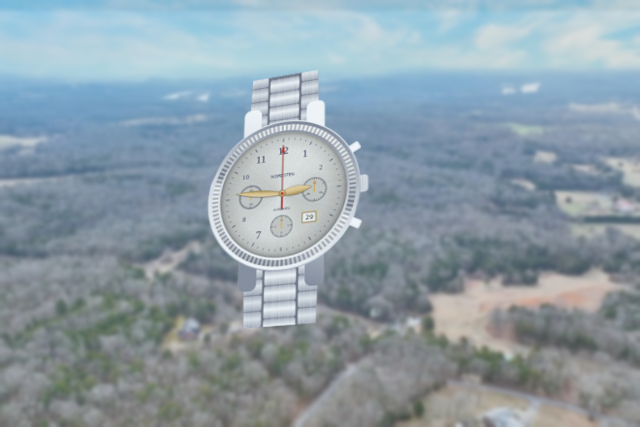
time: 2.46
